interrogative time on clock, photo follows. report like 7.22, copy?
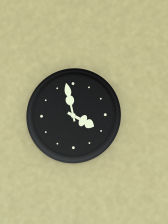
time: 3.58
